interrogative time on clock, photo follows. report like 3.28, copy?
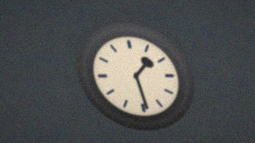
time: 1.29
